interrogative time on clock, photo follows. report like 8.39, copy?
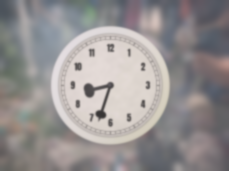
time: 8.33
